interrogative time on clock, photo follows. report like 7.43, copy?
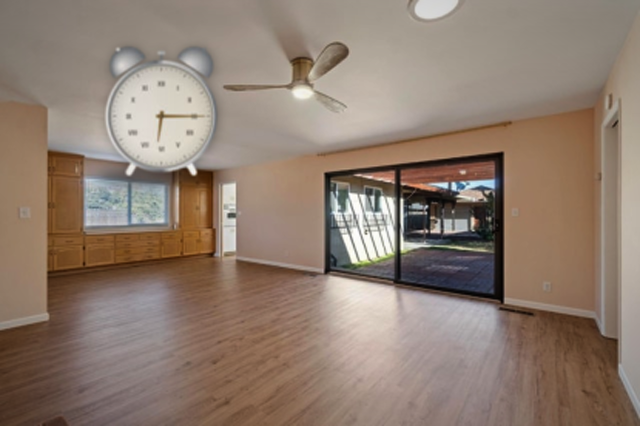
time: 6.15
